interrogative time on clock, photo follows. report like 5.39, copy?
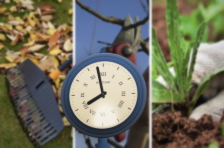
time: 7.58
